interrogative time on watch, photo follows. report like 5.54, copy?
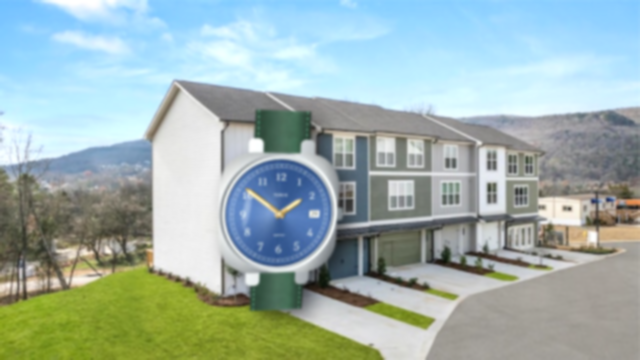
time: 1.51
